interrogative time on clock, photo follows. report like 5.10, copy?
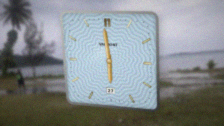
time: 5.59
